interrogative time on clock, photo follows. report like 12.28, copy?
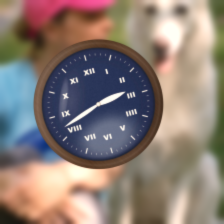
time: 2.42
